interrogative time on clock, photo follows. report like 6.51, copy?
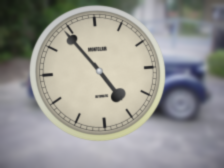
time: 4.54
